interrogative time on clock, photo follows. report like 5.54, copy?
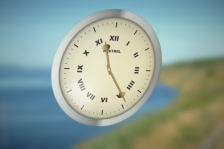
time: 11.24
